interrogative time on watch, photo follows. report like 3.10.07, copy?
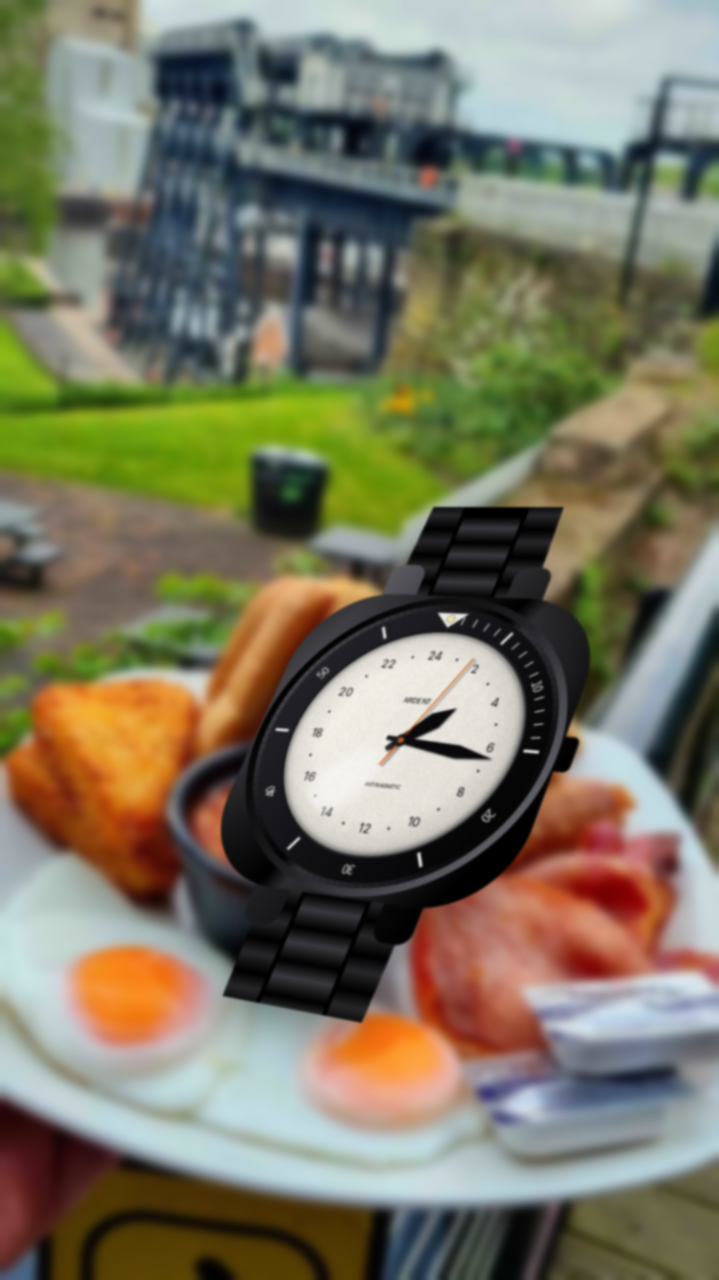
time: 3.16.04
